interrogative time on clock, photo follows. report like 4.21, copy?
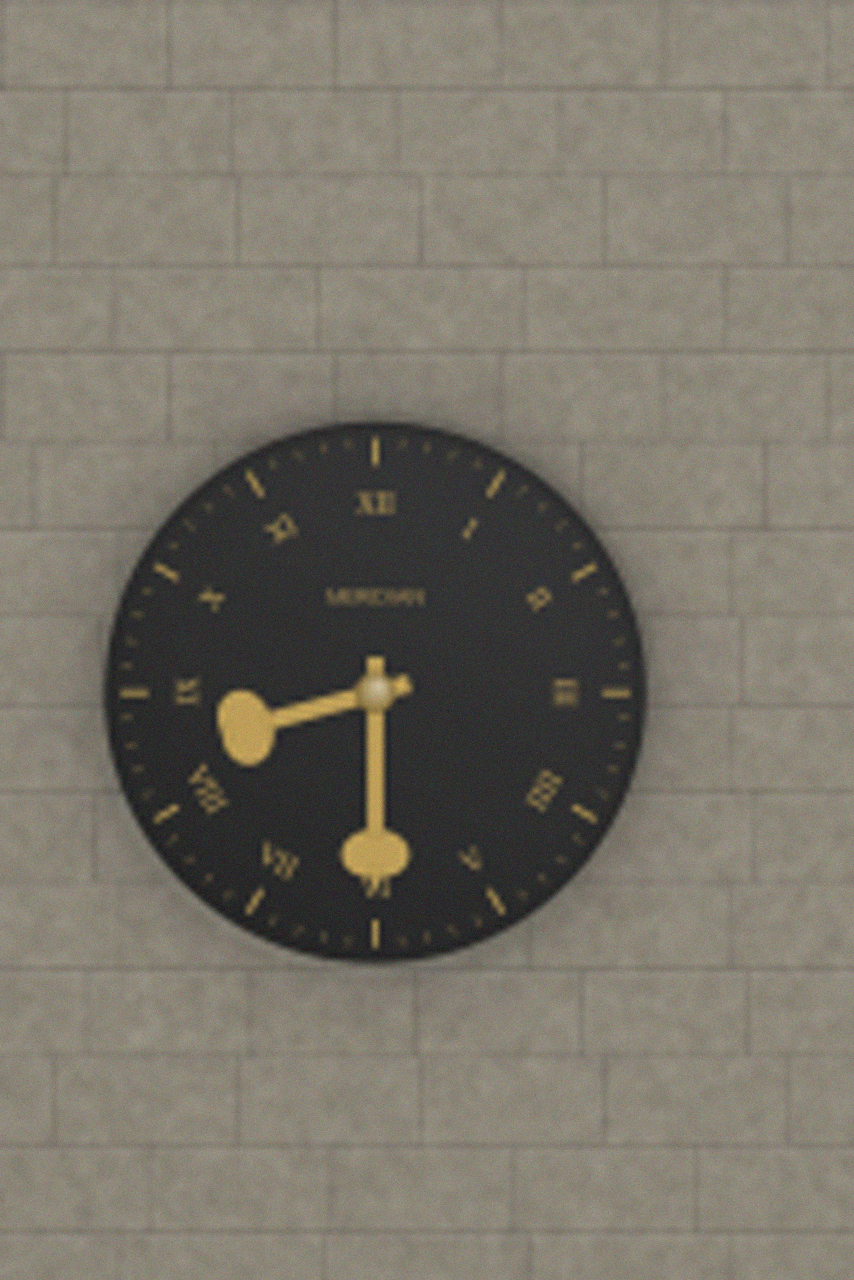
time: 8.30
